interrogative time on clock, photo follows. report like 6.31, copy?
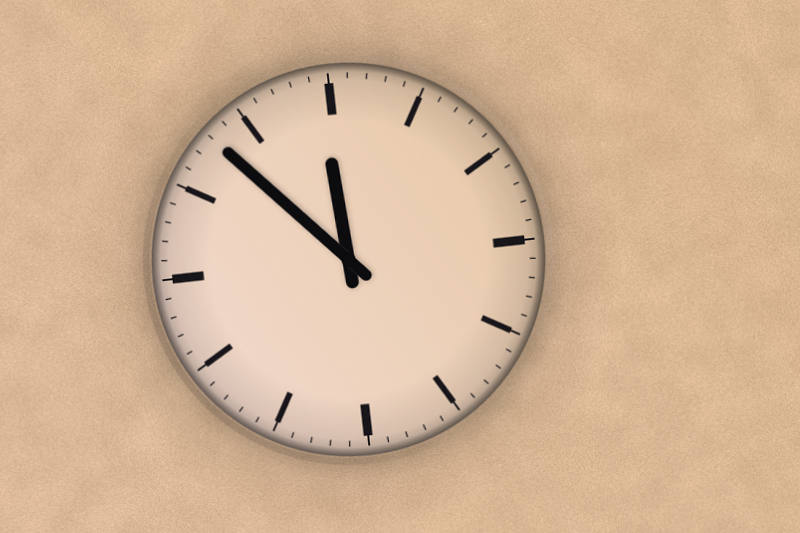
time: 11.53
